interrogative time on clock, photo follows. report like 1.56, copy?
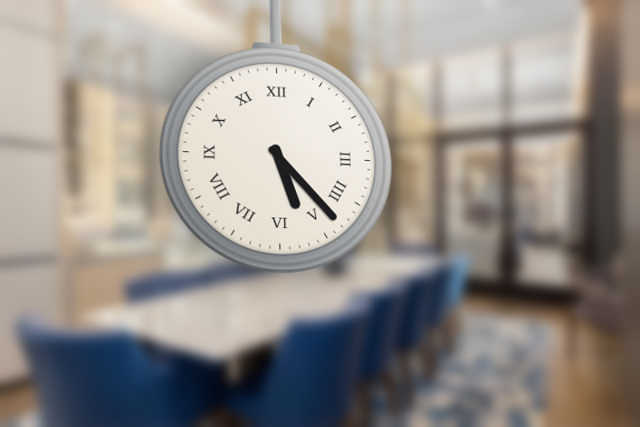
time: 5.23
